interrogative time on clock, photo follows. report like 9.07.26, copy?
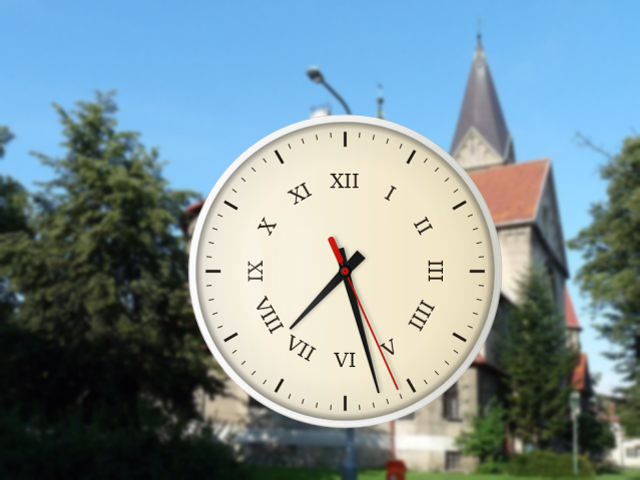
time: 7.27.26
